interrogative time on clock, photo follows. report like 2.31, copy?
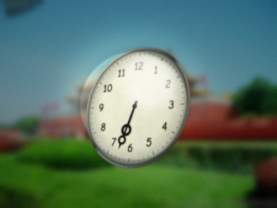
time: 6.33
